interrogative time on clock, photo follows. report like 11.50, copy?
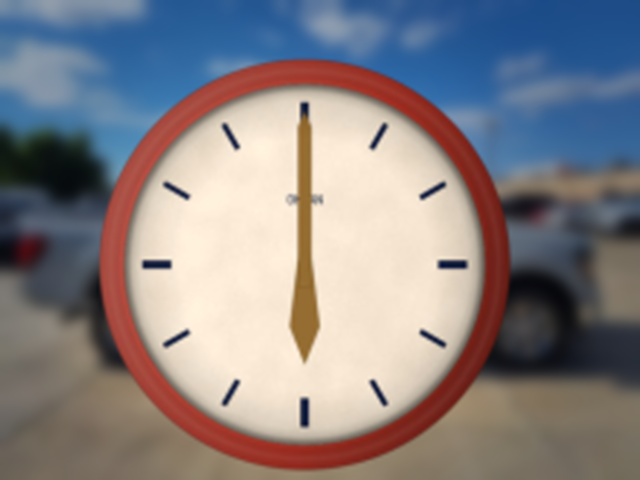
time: 6.00
